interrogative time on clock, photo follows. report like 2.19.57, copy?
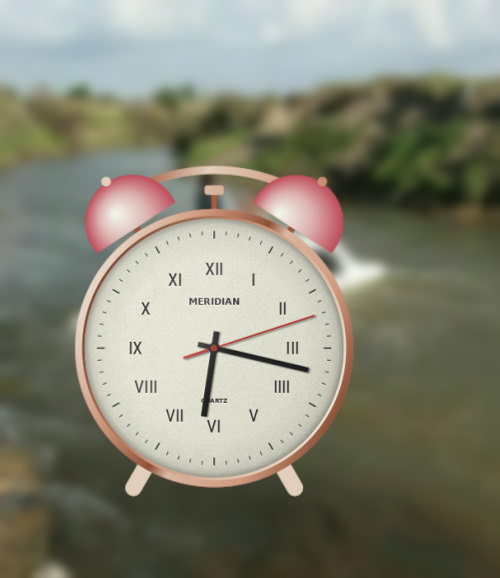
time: 6.17.12
